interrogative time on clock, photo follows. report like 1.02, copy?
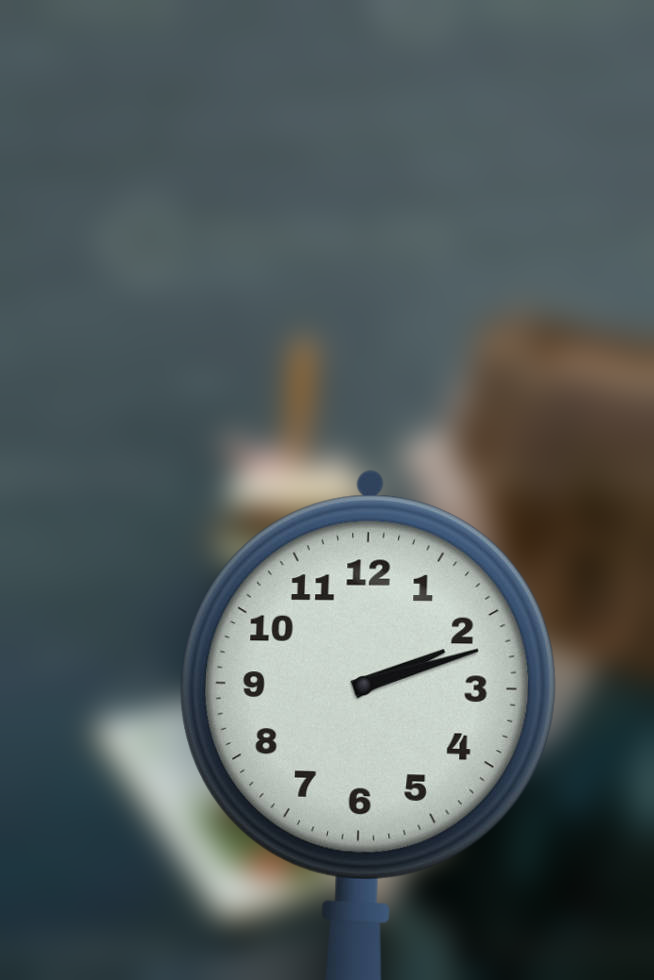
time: 2.12
